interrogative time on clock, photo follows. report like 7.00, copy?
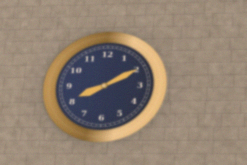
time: 8.10
